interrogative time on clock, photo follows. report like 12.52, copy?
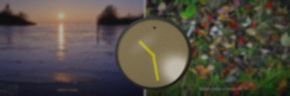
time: 10.28
